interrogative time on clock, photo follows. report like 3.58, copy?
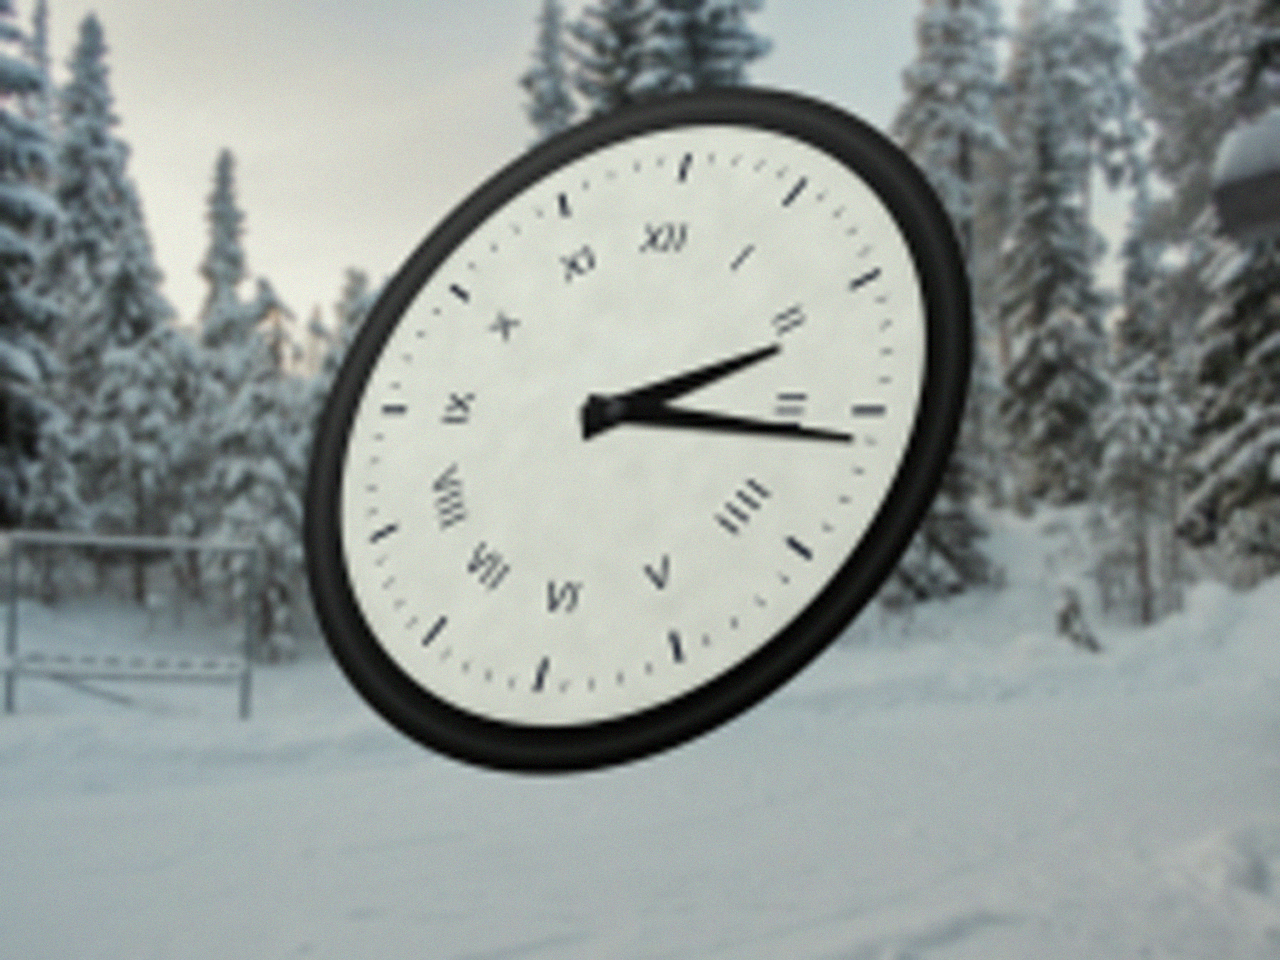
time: 2.16
